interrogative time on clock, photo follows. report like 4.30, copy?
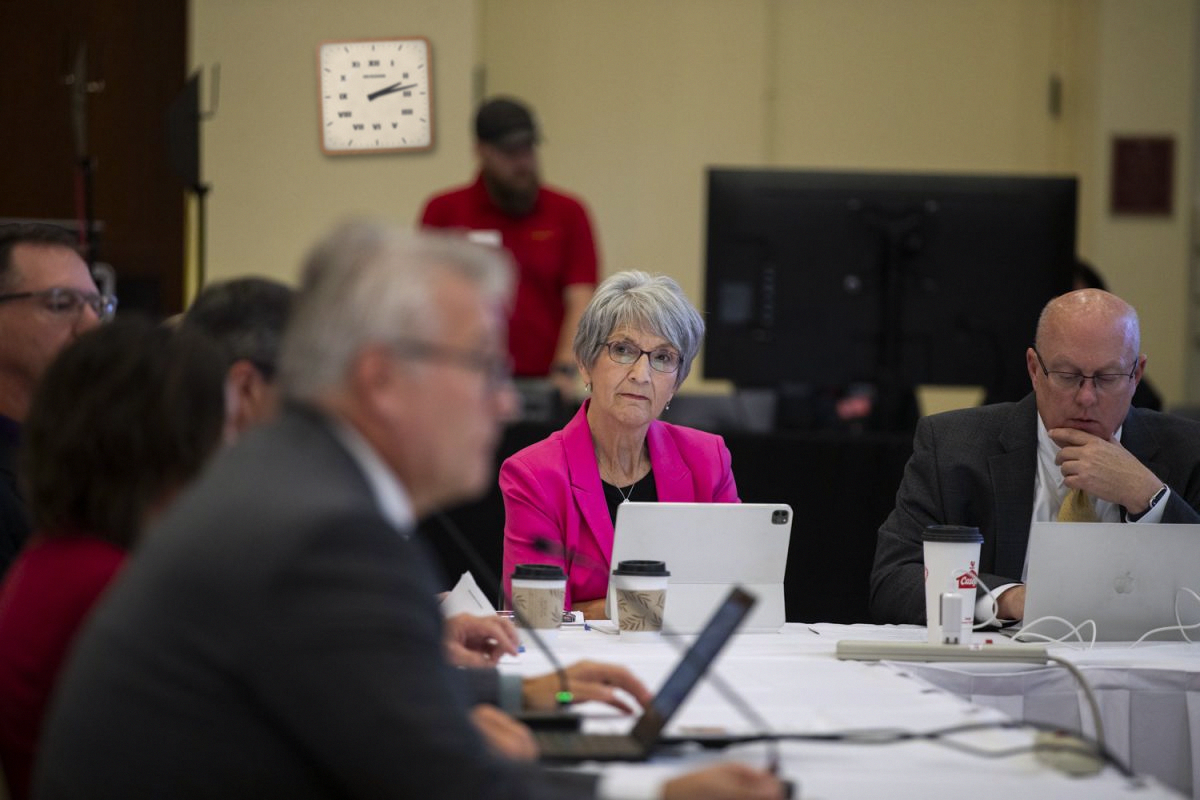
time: 2.13
